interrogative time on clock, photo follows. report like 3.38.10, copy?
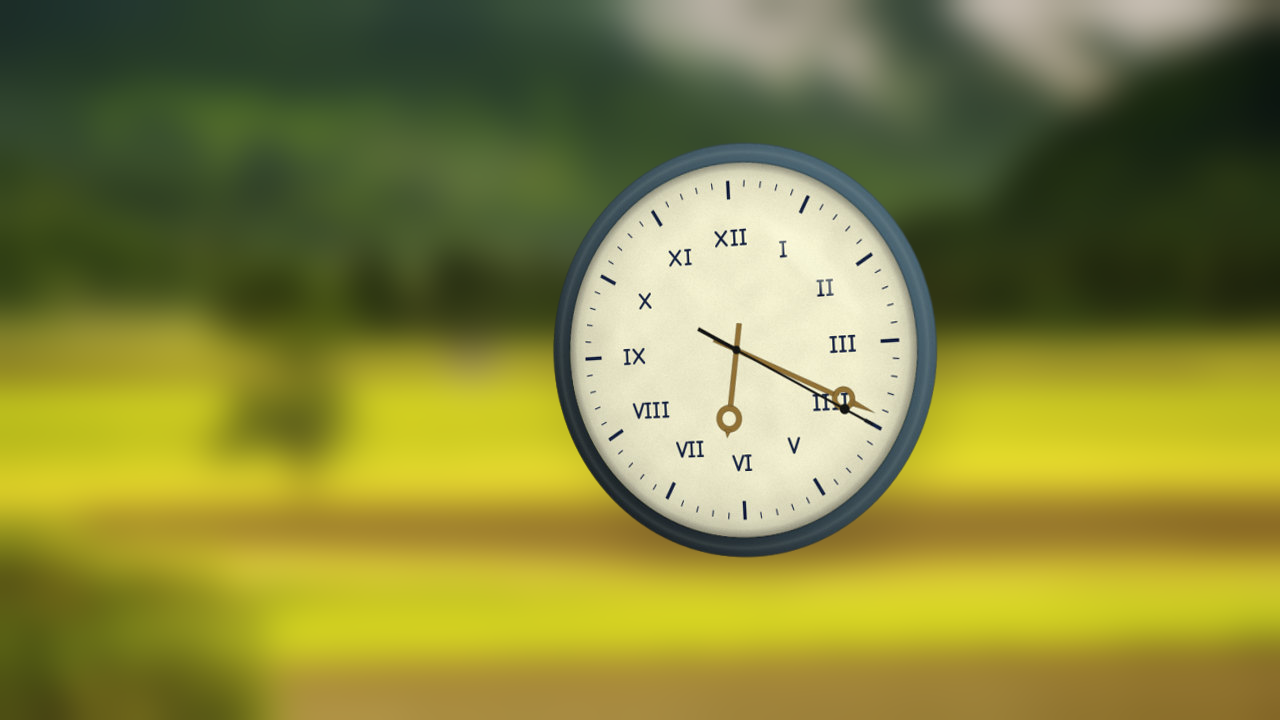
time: 6.19.20
